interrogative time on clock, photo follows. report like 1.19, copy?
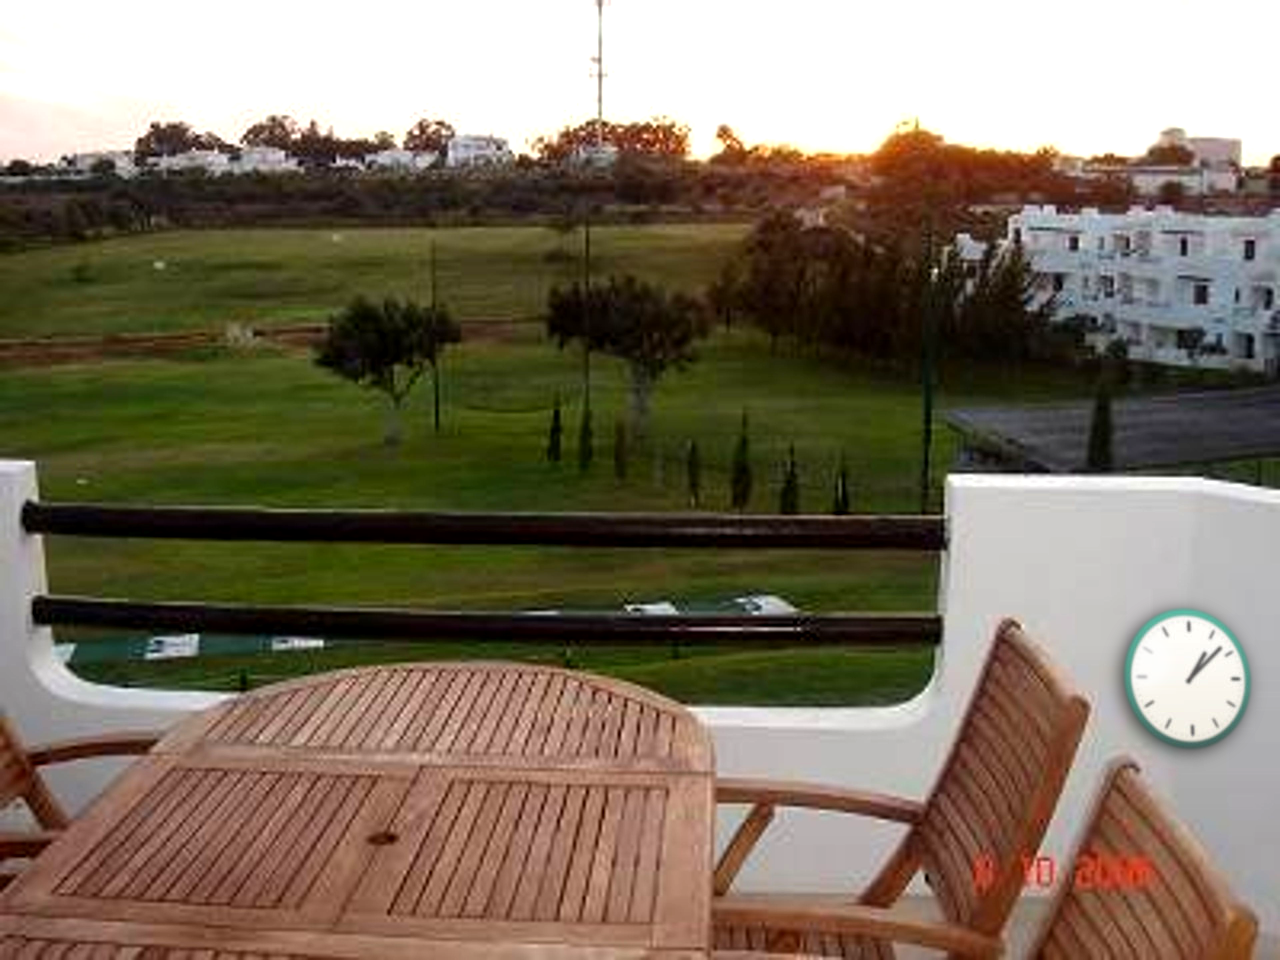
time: 1.08
